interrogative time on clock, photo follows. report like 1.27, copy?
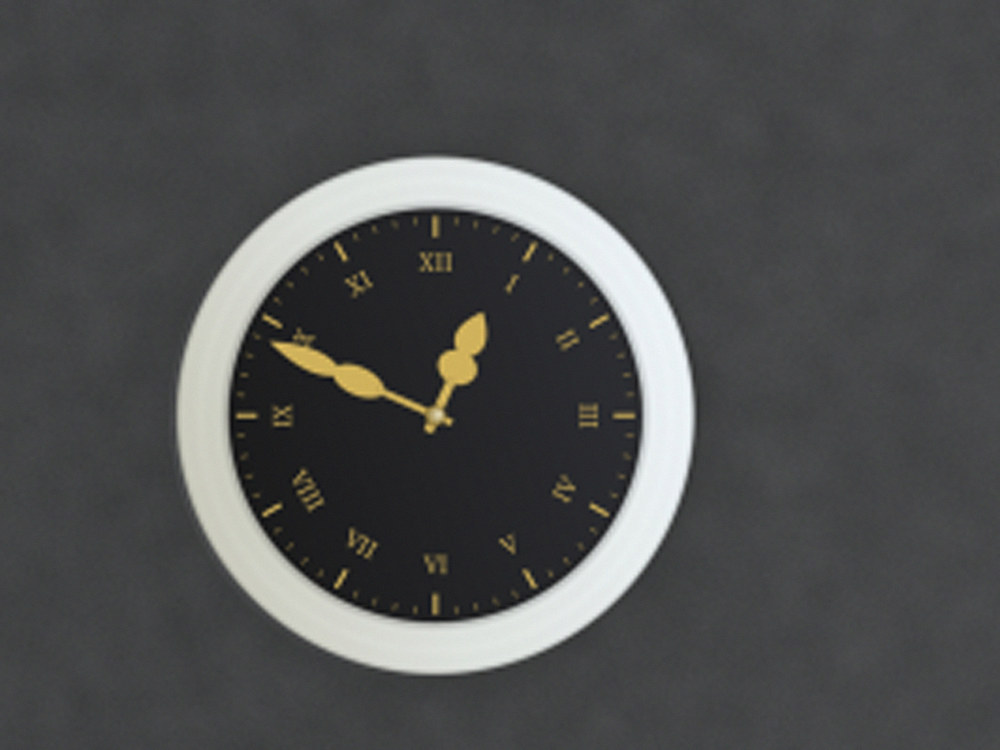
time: 12.49
